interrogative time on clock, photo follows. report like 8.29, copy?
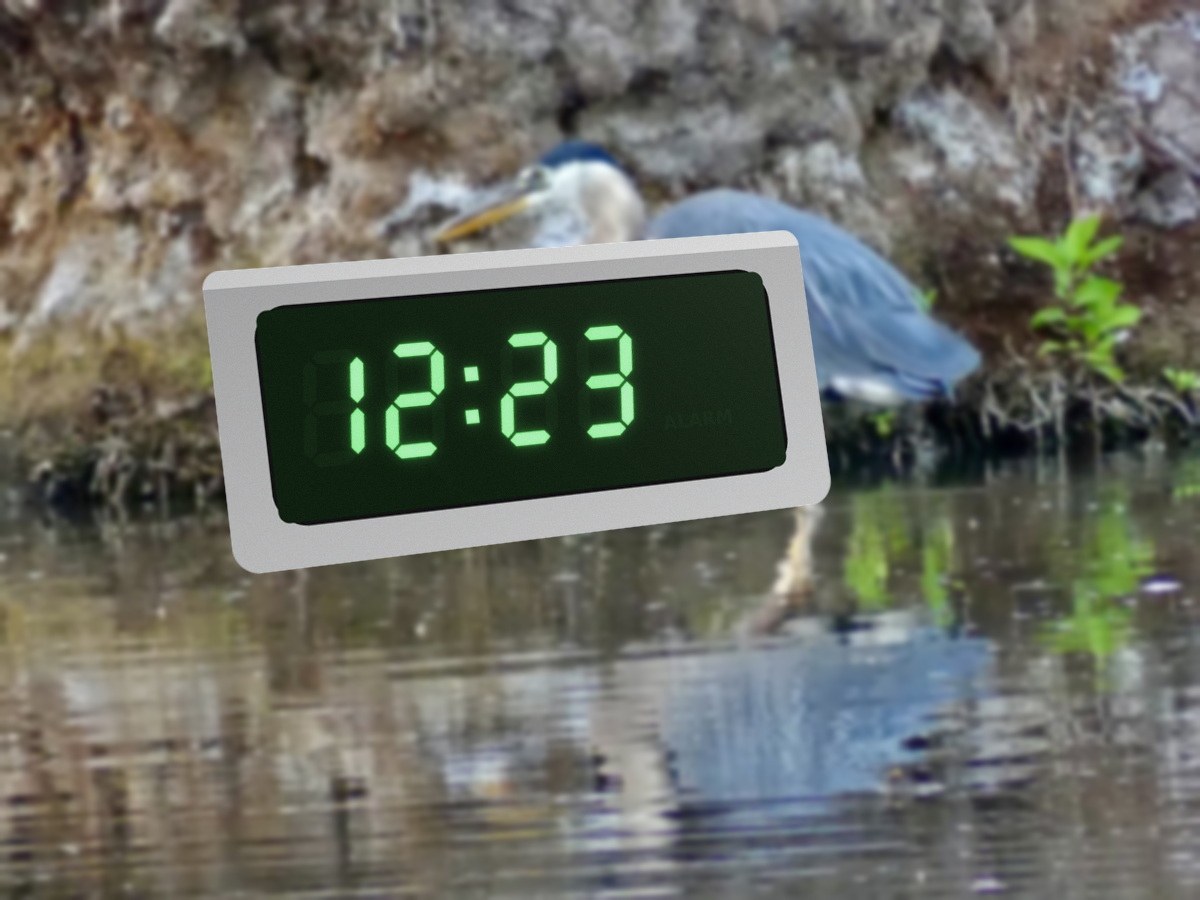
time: 12.23
